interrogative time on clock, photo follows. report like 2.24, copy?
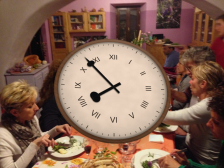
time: 7.53
